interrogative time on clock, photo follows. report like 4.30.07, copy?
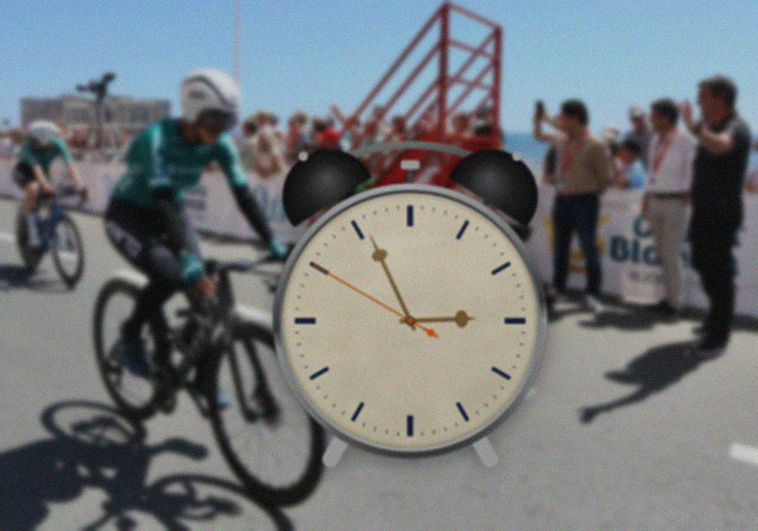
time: 2.55.50
